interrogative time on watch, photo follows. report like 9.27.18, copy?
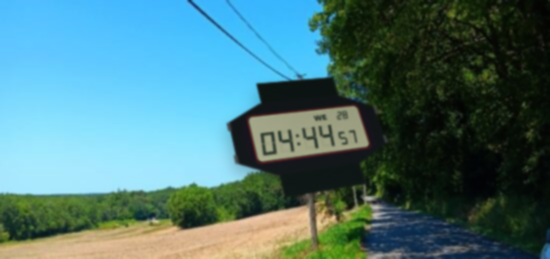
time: 4.44.57
